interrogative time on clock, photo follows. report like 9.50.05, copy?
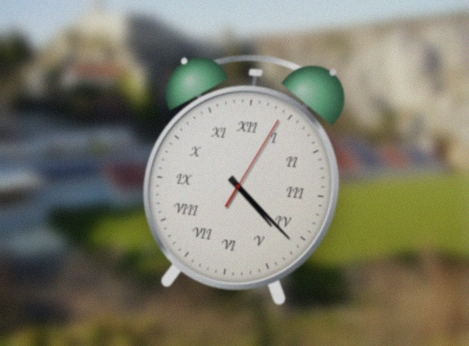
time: 4.21.04
